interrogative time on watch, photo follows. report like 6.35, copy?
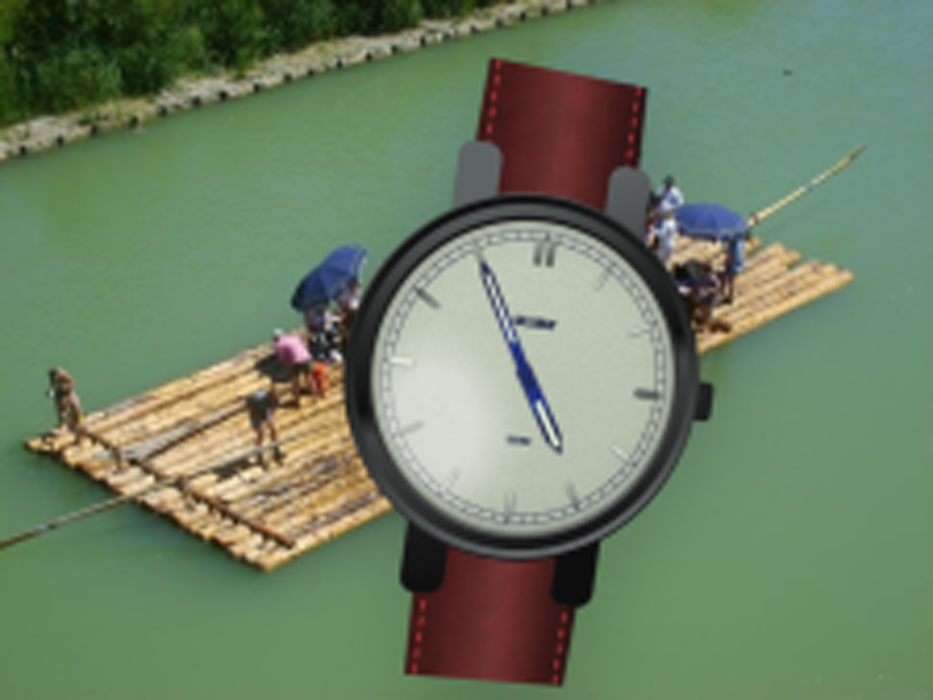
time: 4.55
